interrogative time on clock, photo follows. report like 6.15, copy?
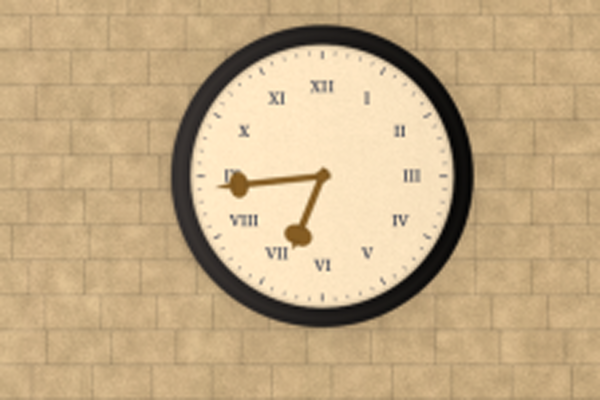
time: 6.44
